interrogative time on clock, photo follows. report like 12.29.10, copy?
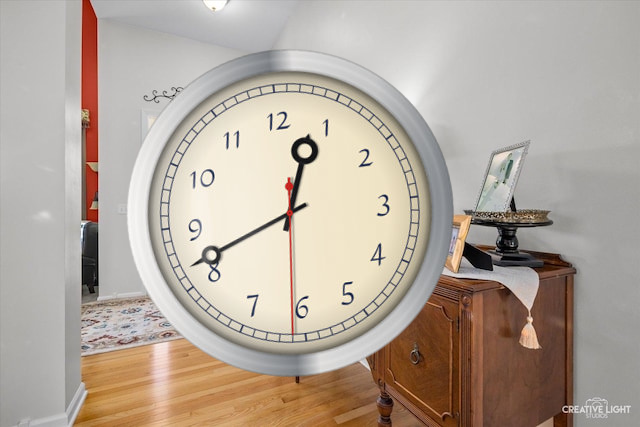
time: 12.41.31
